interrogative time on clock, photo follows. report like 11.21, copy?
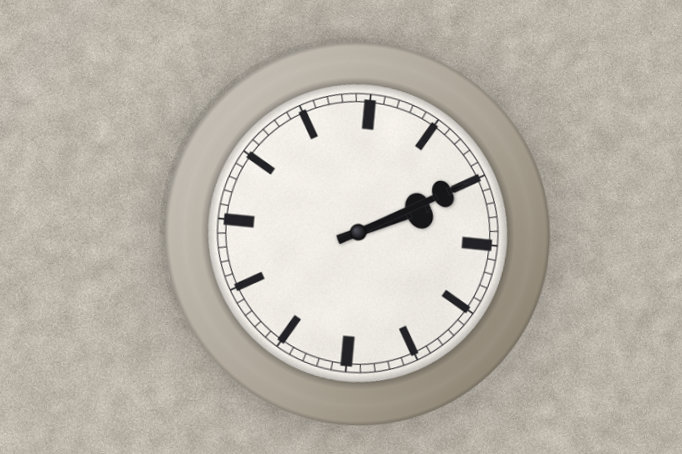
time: 2.10
